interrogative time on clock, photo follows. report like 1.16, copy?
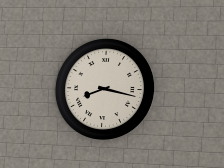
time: 8.17
